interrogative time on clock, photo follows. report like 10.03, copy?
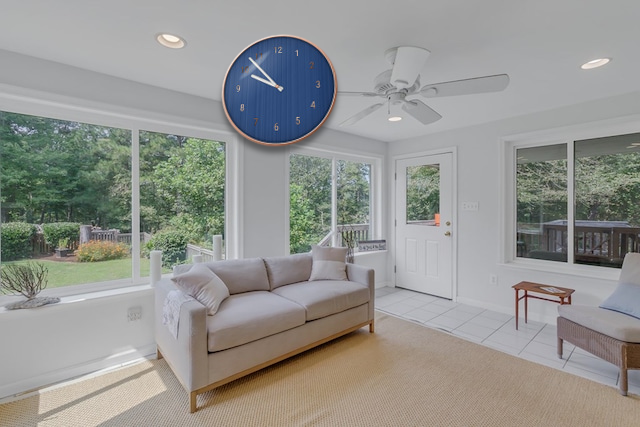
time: 9.53
